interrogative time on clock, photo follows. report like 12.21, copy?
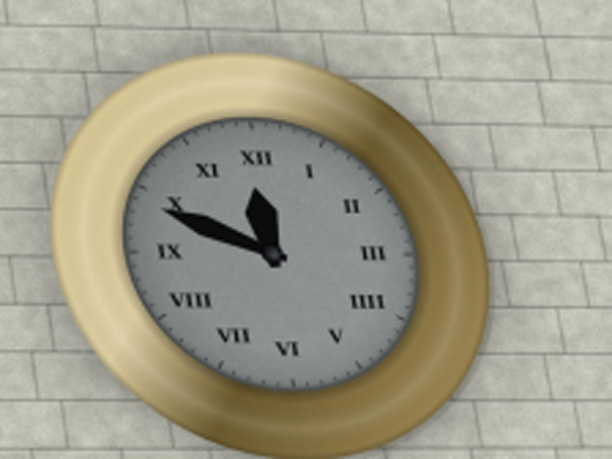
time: 11.49
